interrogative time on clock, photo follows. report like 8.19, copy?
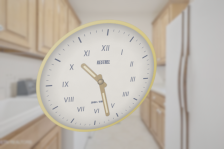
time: 10.27
